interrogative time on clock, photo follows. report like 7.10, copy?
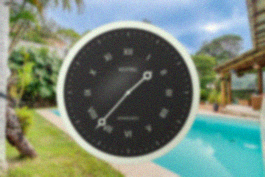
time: 1.37
